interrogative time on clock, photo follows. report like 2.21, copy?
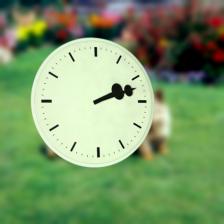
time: 2.12
